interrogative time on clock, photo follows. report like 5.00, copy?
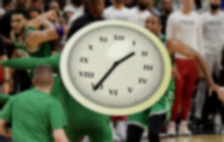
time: 1.35
